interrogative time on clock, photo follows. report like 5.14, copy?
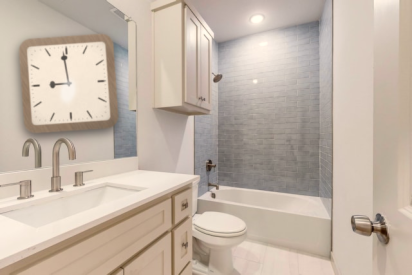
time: 8.59
